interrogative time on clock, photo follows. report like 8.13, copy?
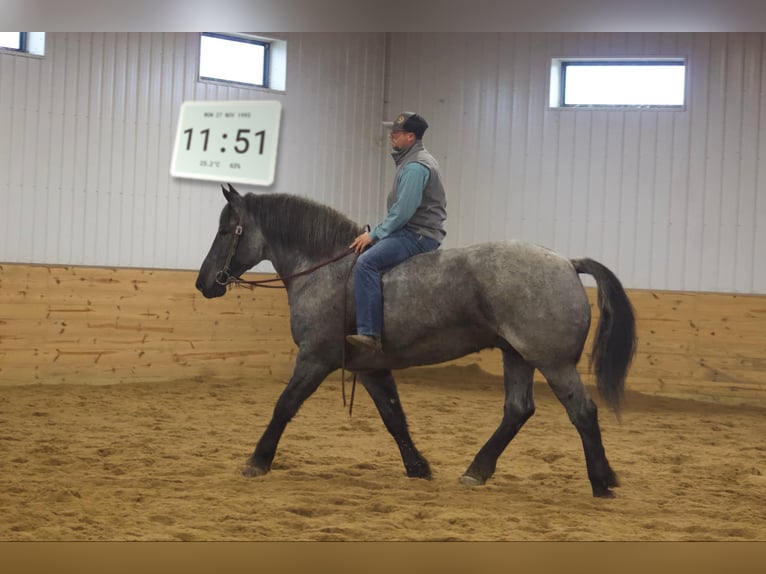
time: 11.51
